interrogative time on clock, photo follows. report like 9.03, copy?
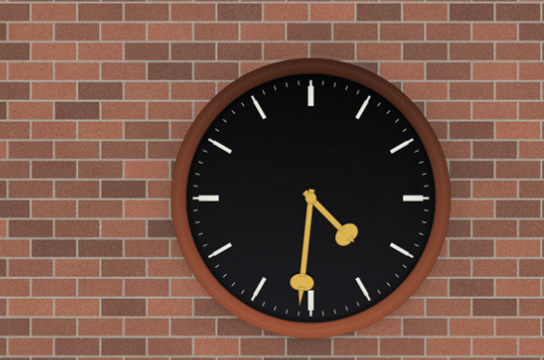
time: 4.31
